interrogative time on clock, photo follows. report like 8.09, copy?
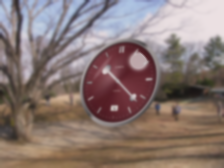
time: 10.22
